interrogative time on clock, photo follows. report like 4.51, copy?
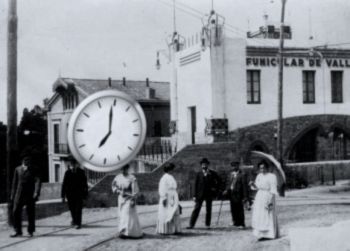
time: 6.59
